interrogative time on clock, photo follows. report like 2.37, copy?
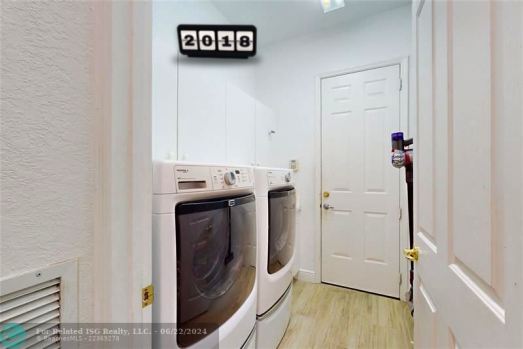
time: 20.18
